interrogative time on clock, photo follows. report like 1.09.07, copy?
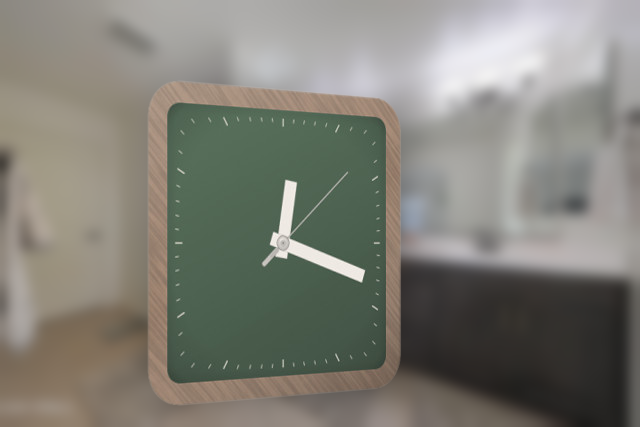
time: 12.18.08
